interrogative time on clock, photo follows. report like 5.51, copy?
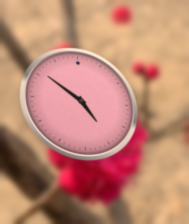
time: 4.51
